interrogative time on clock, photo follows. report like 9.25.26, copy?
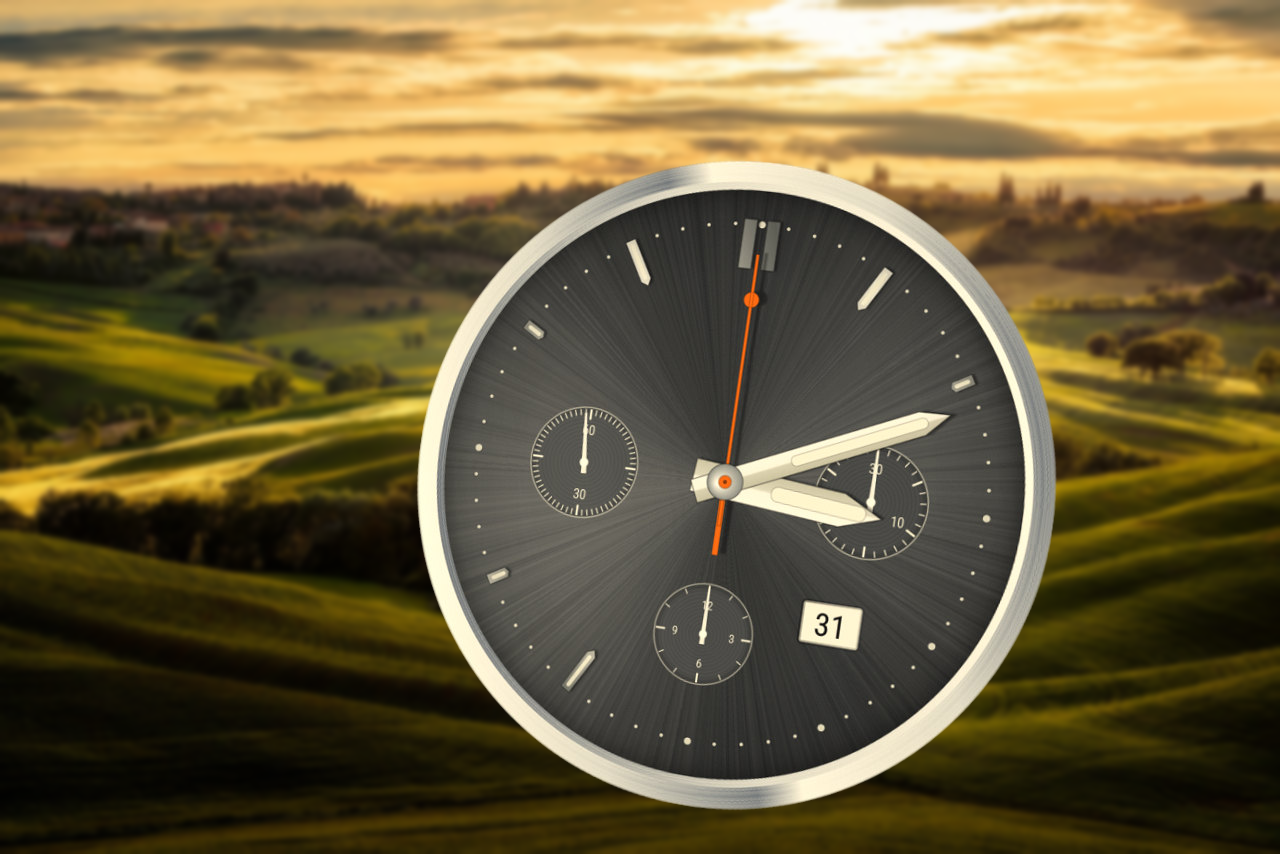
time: 3.10.59
